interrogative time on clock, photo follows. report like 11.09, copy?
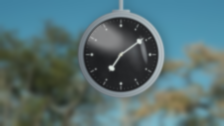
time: 7.09
